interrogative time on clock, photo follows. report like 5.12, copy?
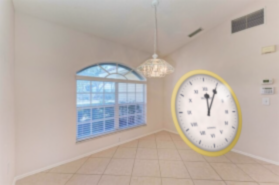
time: 12.05
